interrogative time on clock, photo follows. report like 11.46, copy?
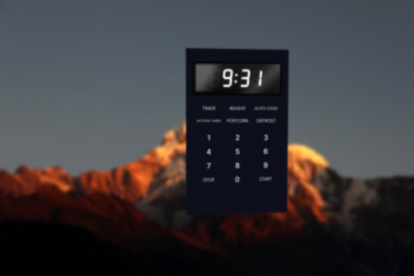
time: 9.31
